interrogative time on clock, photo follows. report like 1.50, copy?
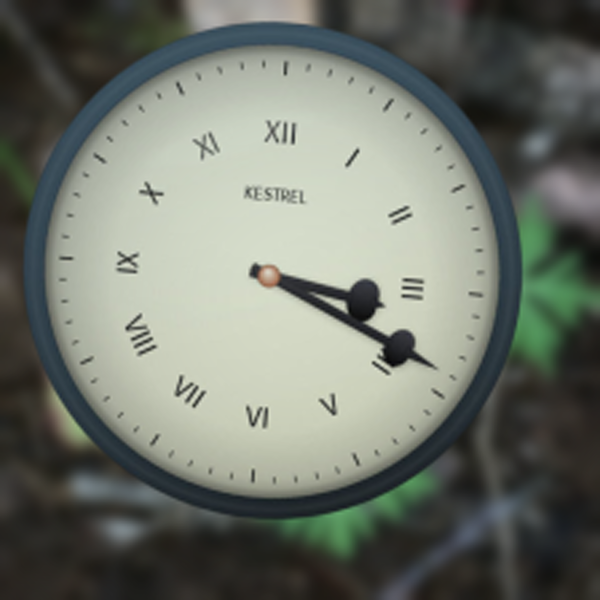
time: 3.19
